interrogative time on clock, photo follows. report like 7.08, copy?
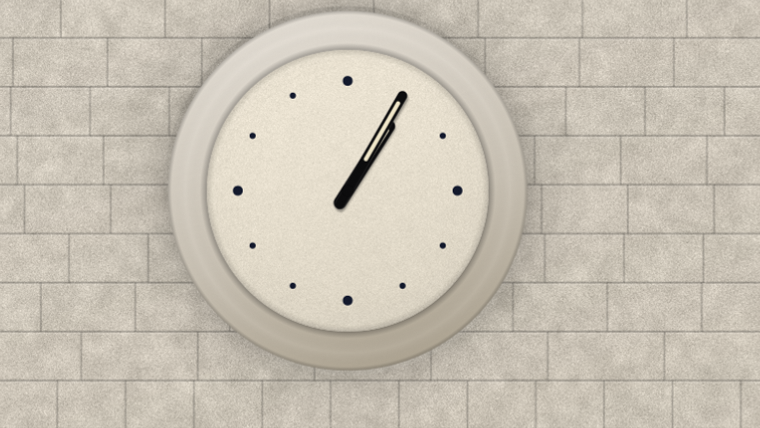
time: 1.05
